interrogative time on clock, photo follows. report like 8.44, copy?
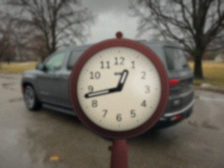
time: 12.43
